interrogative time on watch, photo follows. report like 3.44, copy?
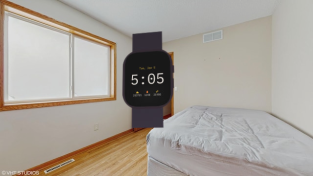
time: 5.05
